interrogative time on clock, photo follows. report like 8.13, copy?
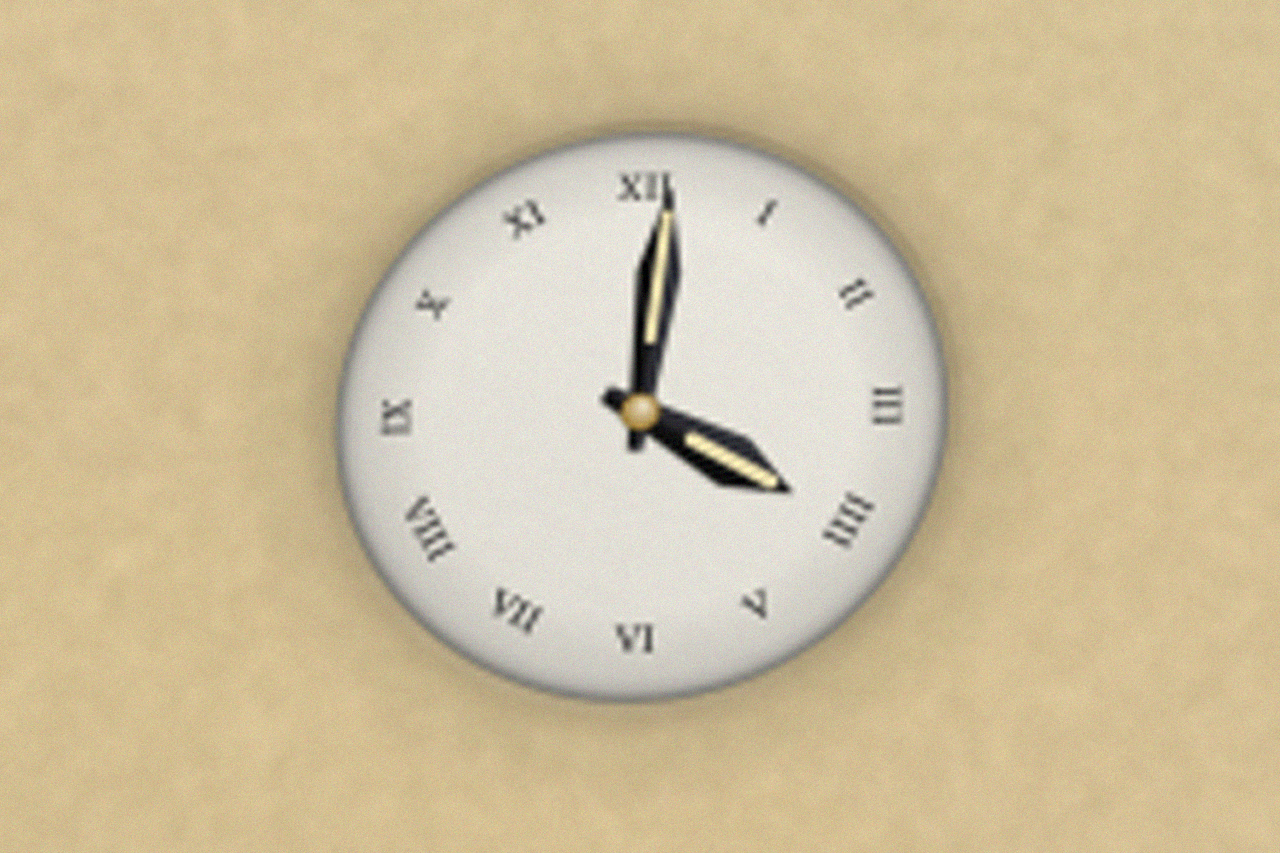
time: 4.01
